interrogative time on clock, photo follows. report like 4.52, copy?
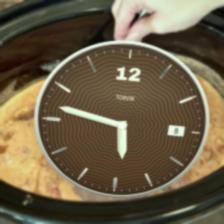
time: 5.47
